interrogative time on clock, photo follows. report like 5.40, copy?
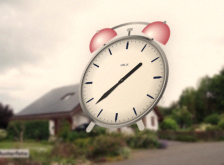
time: 1.38
